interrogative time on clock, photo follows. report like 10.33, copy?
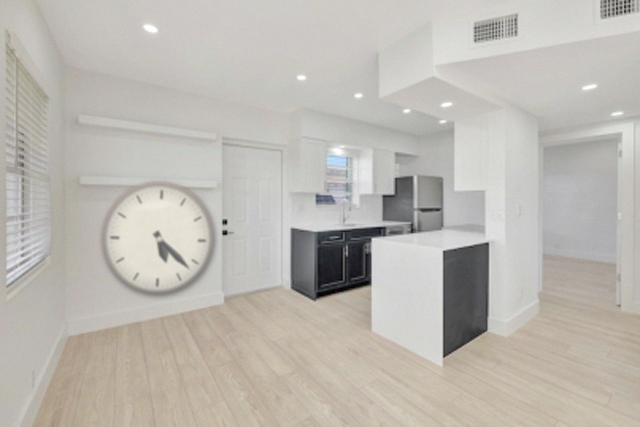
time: 5.22
